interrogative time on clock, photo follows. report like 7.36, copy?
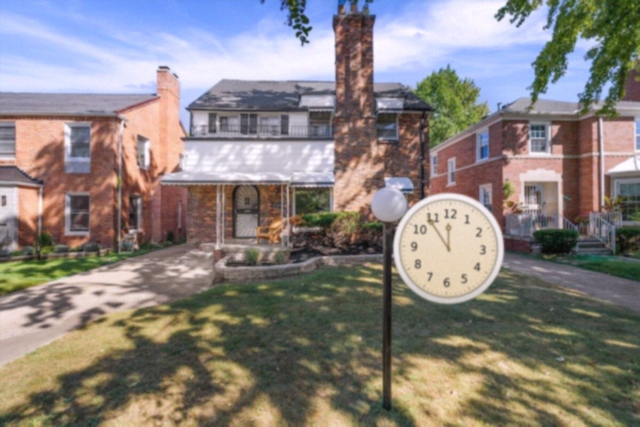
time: 11.54
